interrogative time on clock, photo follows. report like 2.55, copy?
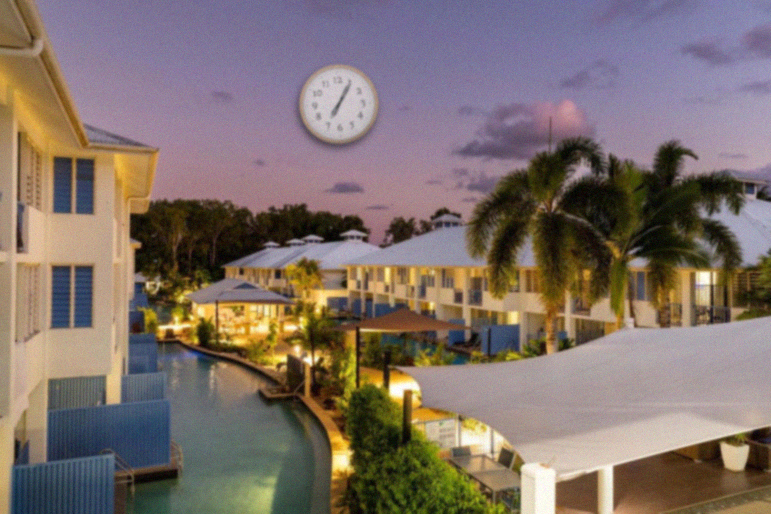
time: 7.05
